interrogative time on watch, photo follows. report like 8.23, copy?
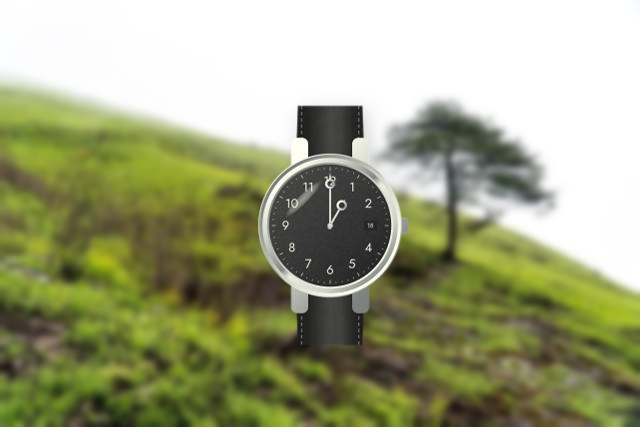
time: 1.00
